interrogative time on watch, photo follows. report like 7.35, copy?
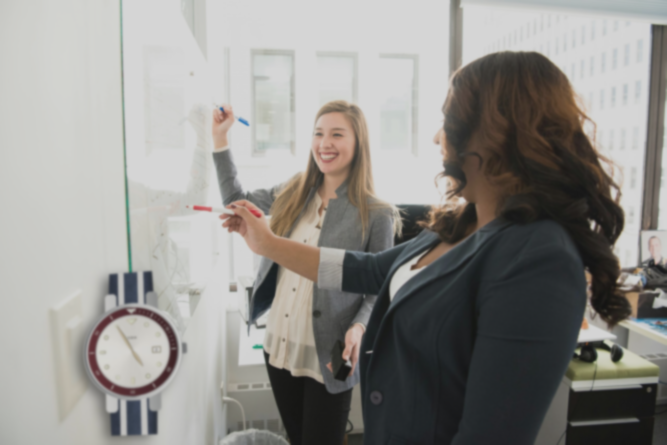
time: 4.55
